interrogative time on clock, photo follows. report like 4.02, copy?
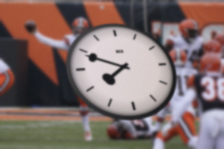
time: 7.49
